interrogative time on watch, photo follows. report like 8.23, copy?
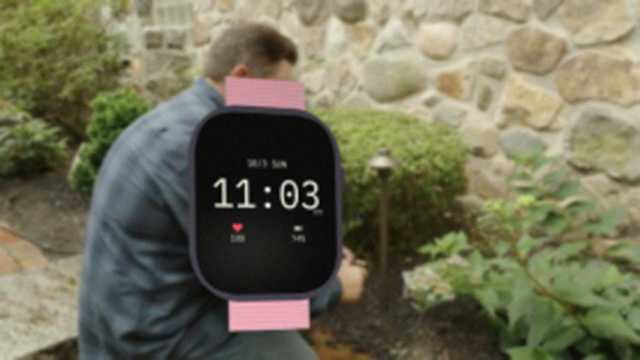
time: 11.03
